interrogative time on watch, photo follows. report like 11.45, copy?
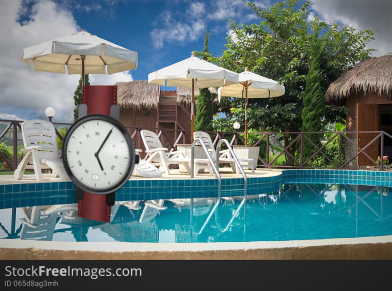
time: 5.05
